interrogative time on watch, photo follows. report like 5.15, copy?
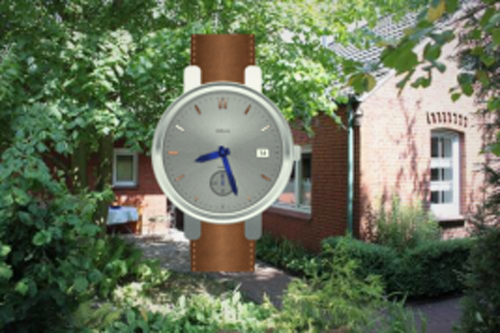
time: 8.27
